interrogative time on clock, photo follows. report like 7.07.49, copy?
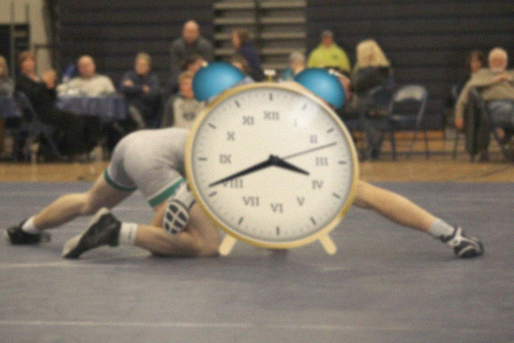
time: 3.41.12
